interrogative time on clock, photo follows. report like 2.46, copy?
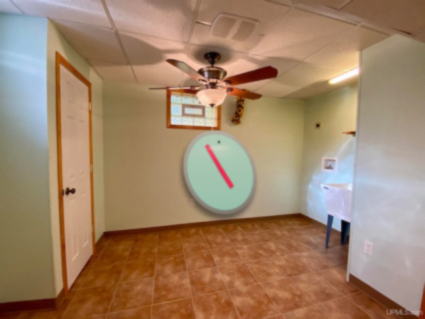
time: 4.55
